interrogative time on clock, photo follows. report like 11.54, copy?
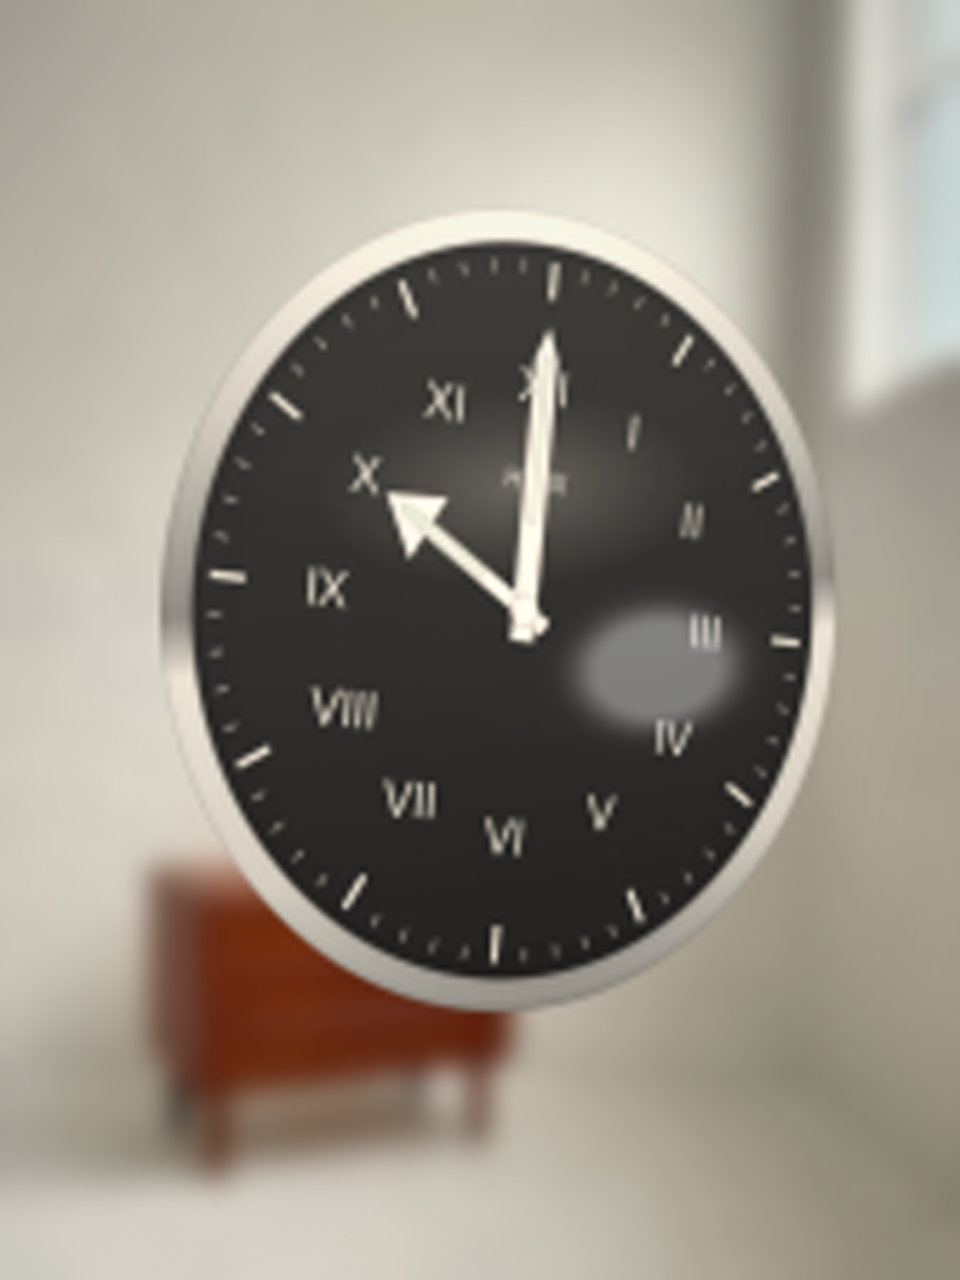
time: 10.00
